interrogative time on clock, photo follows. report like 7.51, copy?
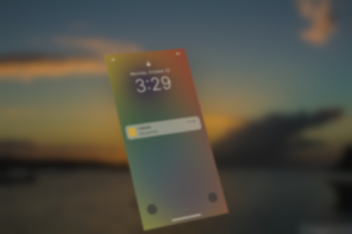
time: 3.29
